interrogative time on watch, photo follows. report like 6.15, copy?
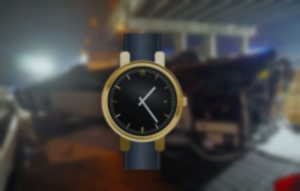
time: 1.24
